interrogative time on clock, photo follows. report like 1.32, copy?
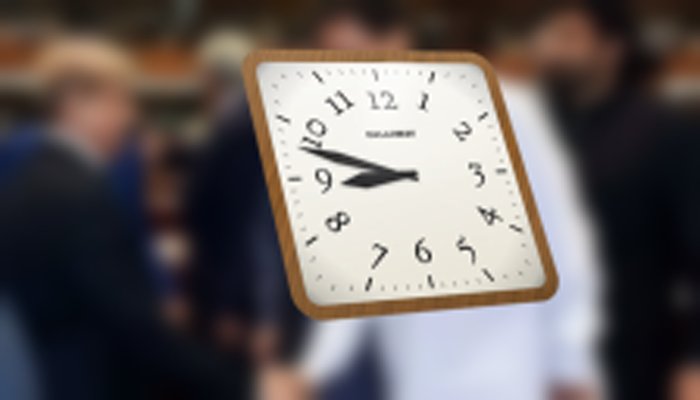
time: 8.48
